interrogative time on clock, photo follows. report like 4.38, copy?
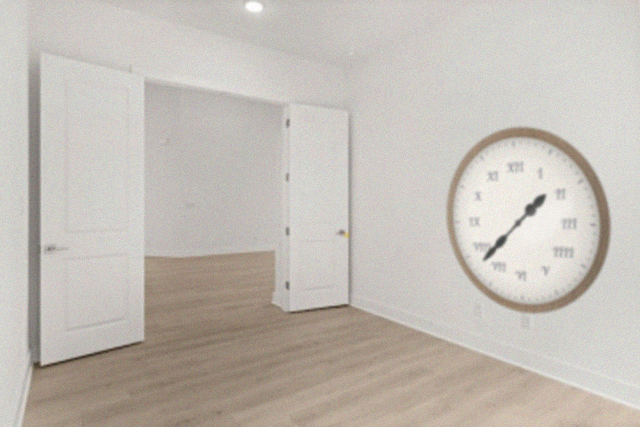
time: 1.38
